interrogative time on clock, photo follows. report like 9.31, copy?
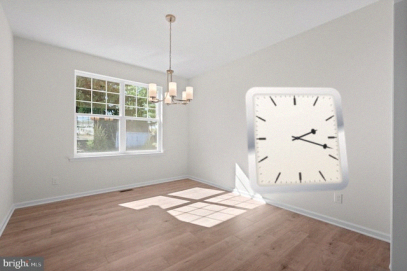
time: 2.18
